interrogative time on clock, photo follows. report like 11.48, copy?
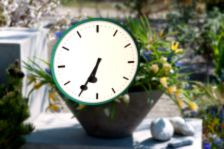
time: 6.35
